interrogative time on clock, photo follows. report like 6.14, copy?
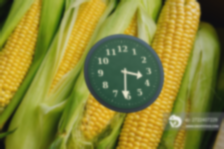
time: 3.31
